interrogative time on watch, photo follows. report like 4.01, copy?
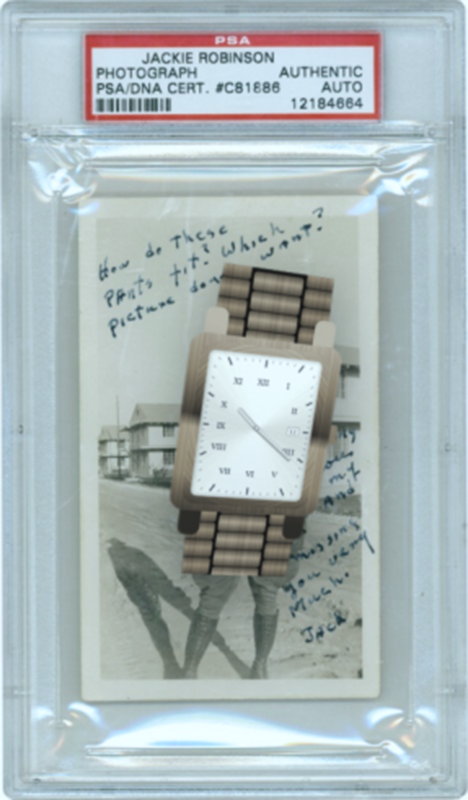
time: 10.21
